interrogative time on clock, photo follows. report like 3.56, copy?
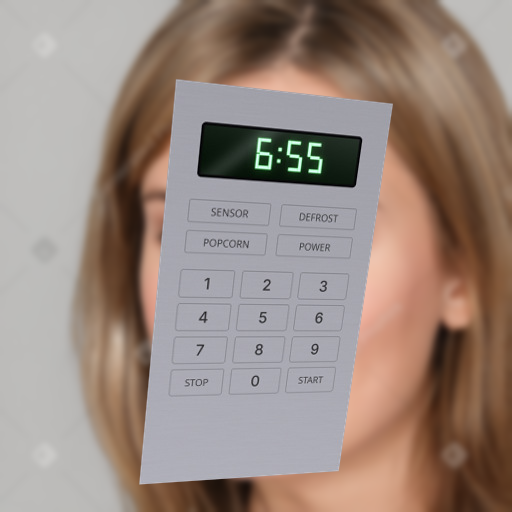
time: 6.55
